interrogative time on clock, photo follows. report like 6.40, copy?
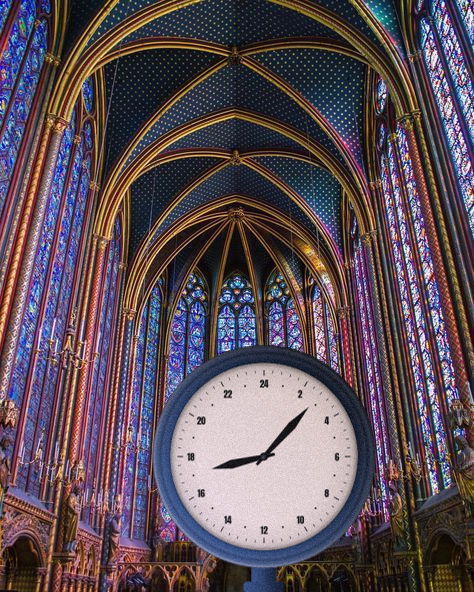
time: 17.07
